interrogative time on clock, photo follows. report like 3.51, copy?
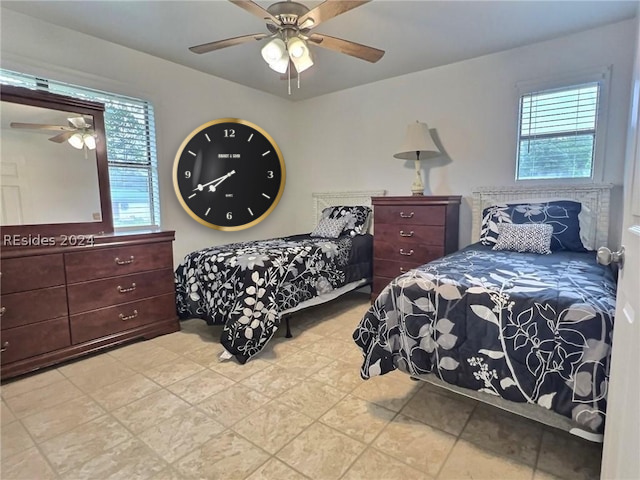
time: 7.41
